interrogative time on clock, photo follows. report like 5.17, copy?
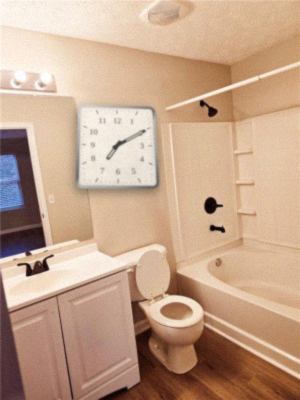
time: 7.10
